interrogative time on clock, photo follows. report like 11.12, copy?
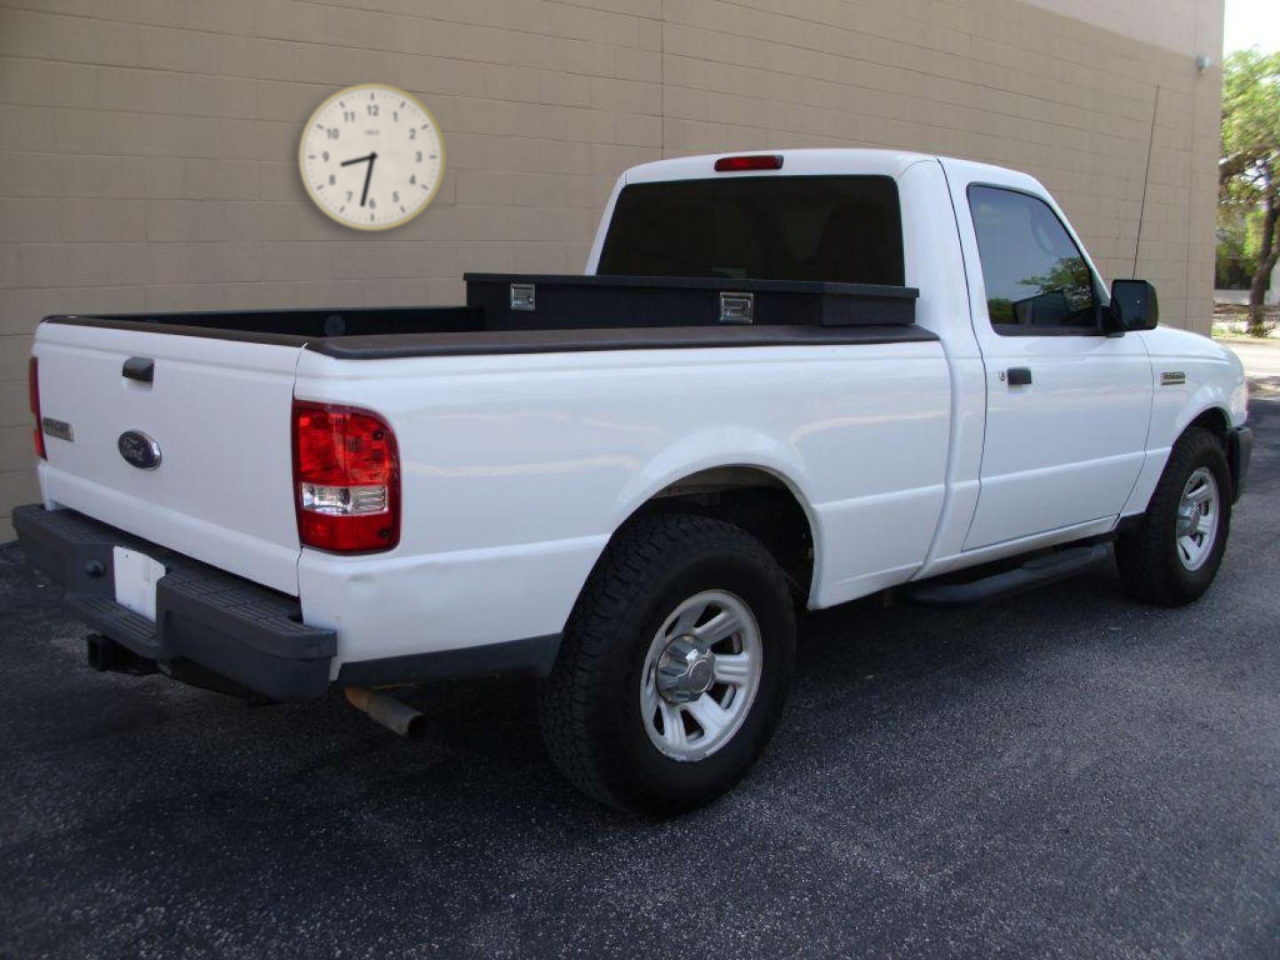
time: 8.32
